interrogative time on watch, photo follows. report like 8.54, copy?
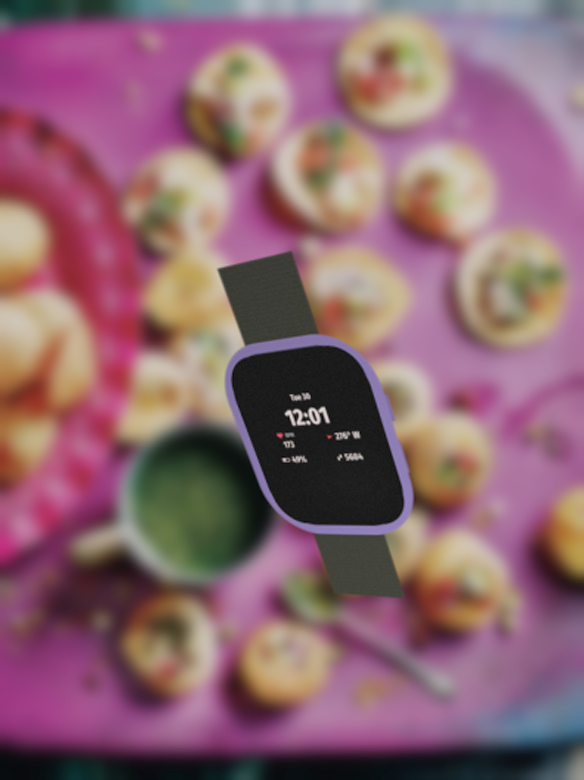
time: 12.01
